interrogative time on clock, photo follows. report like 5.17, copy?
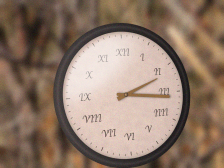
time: 2.16
